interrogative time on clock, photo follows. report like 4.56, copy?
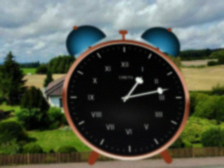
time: 1.13
